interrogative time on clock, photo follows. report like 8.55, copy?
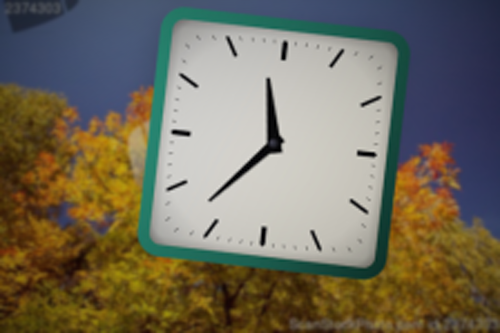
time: 11.37
